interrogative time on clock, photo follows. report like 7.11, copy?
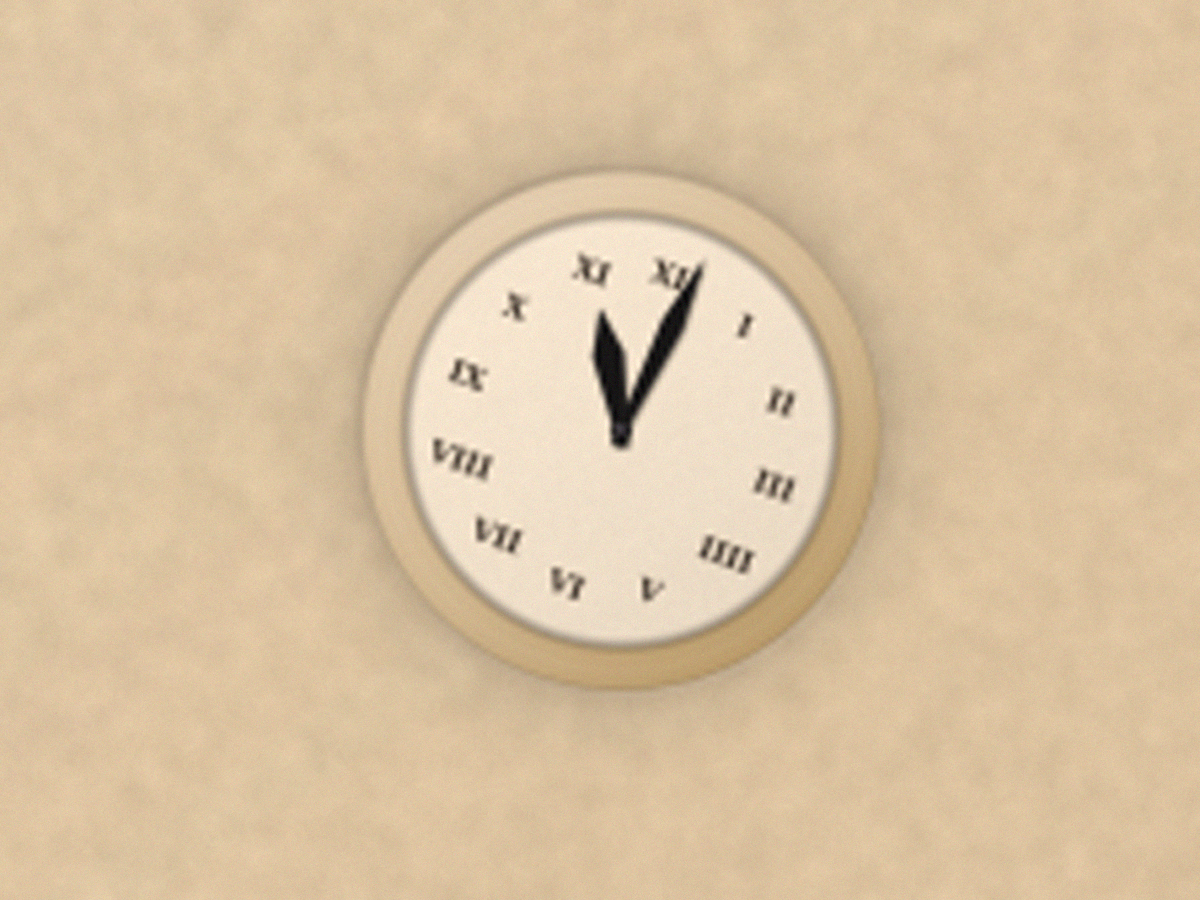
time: 11.01
